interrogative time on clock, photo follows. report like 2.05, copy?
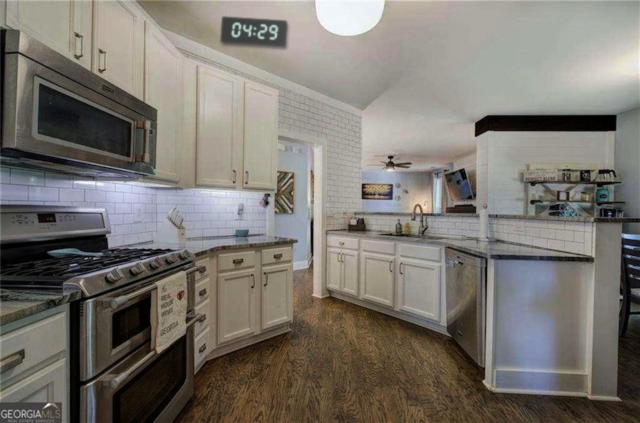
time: 4.29
